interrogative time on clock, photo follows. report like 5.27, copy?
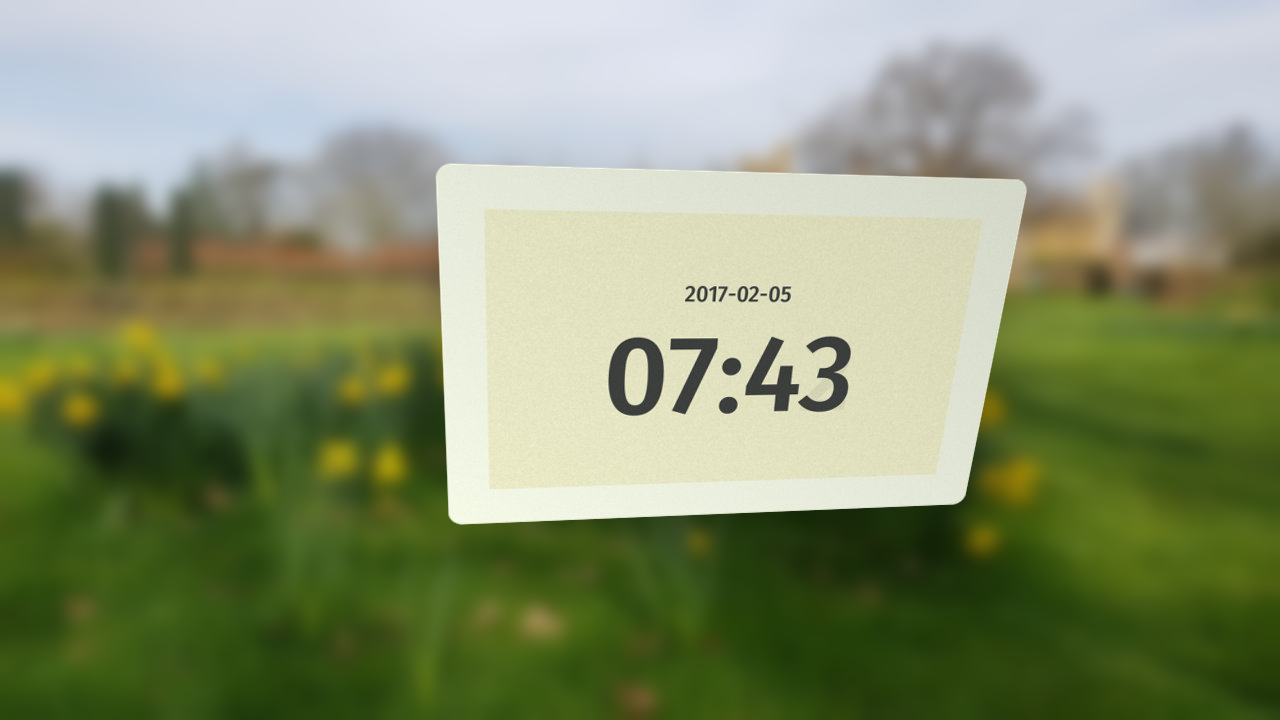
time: 7.43
